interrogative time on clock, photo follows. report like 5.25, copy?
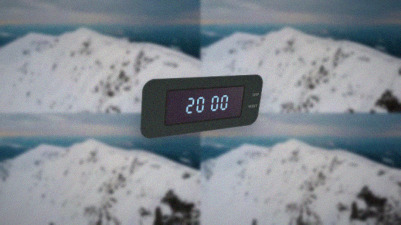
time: 20.00
